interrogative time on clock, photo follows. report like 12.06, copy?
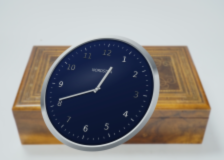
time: 12.41
